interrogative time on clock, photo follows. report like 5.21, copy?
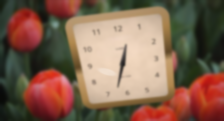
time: 12.33
